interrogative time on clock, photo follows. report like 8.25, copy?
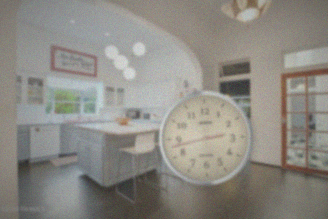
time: 2.43
